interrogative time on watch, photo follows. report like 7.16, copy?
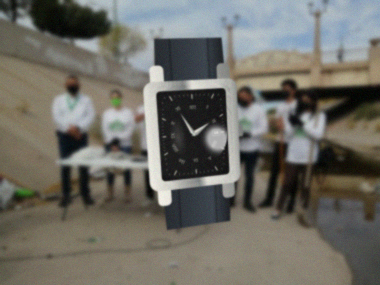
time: 1.55
